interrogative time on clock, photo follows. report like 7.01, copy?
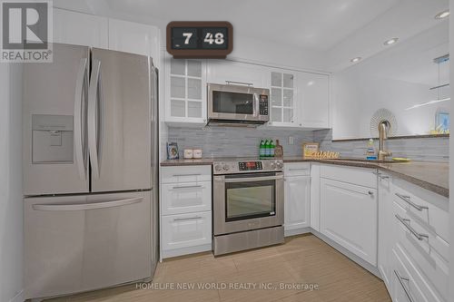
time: 7.48
